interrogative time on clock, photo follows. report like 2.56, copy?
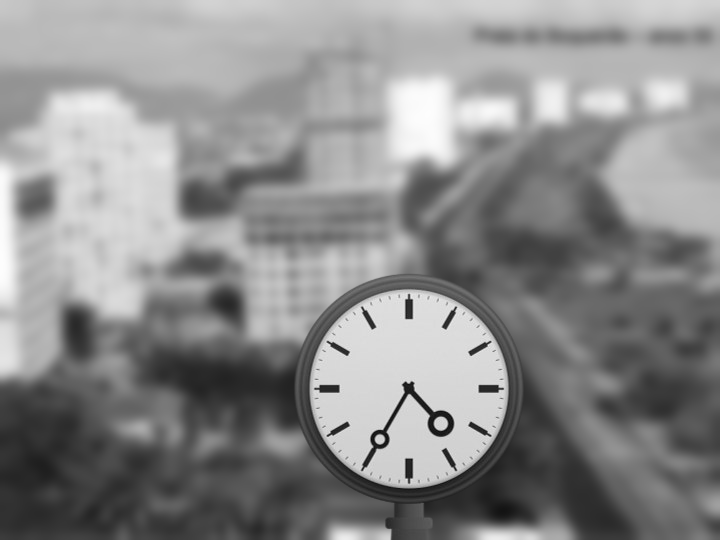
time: 4.35
